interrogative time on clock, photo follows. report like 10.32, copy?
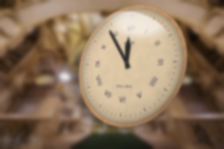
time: 11.54
